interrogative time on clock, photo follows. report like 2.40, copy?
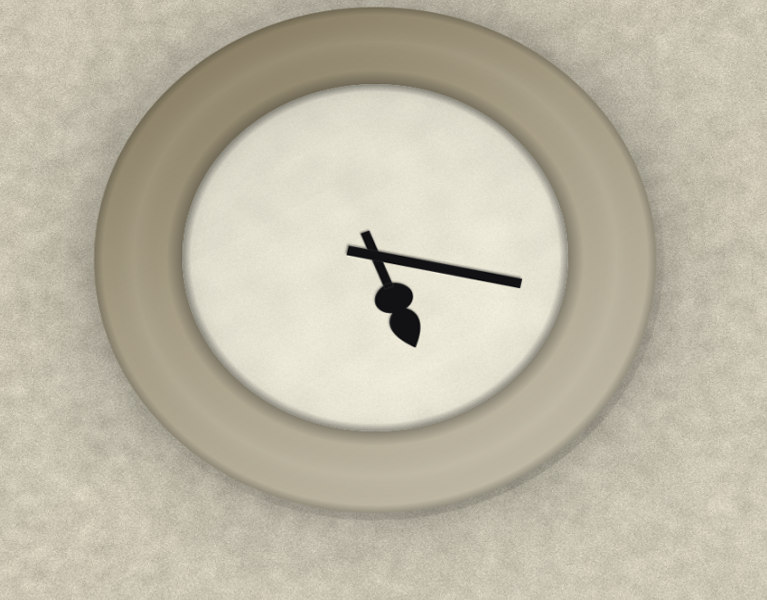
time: 5.17
